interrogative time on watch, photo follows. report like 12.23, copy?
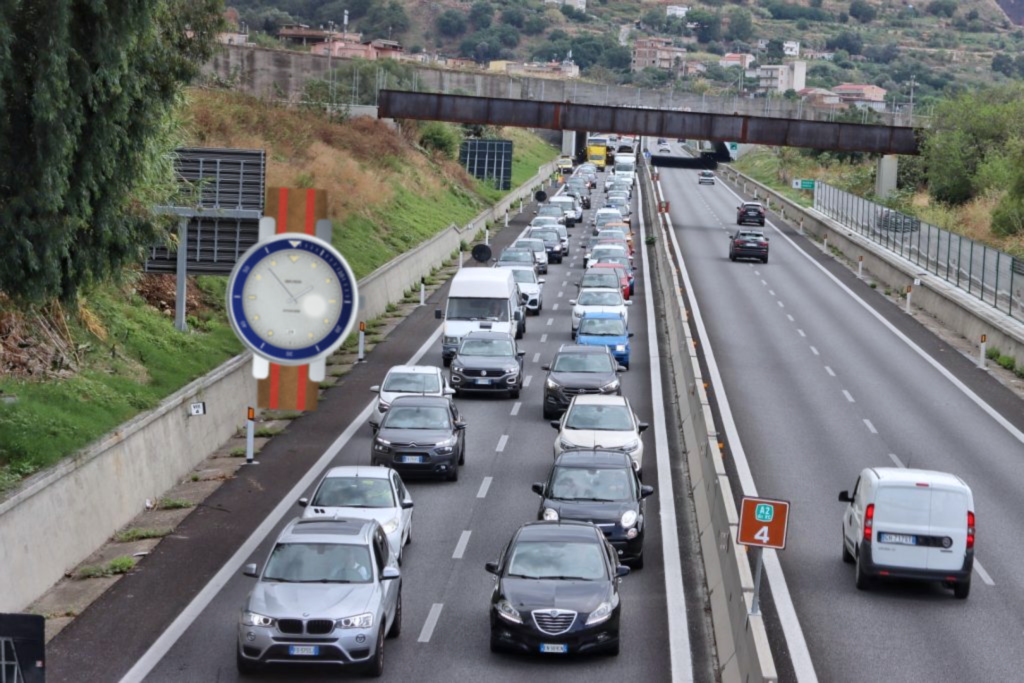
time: 1.53
